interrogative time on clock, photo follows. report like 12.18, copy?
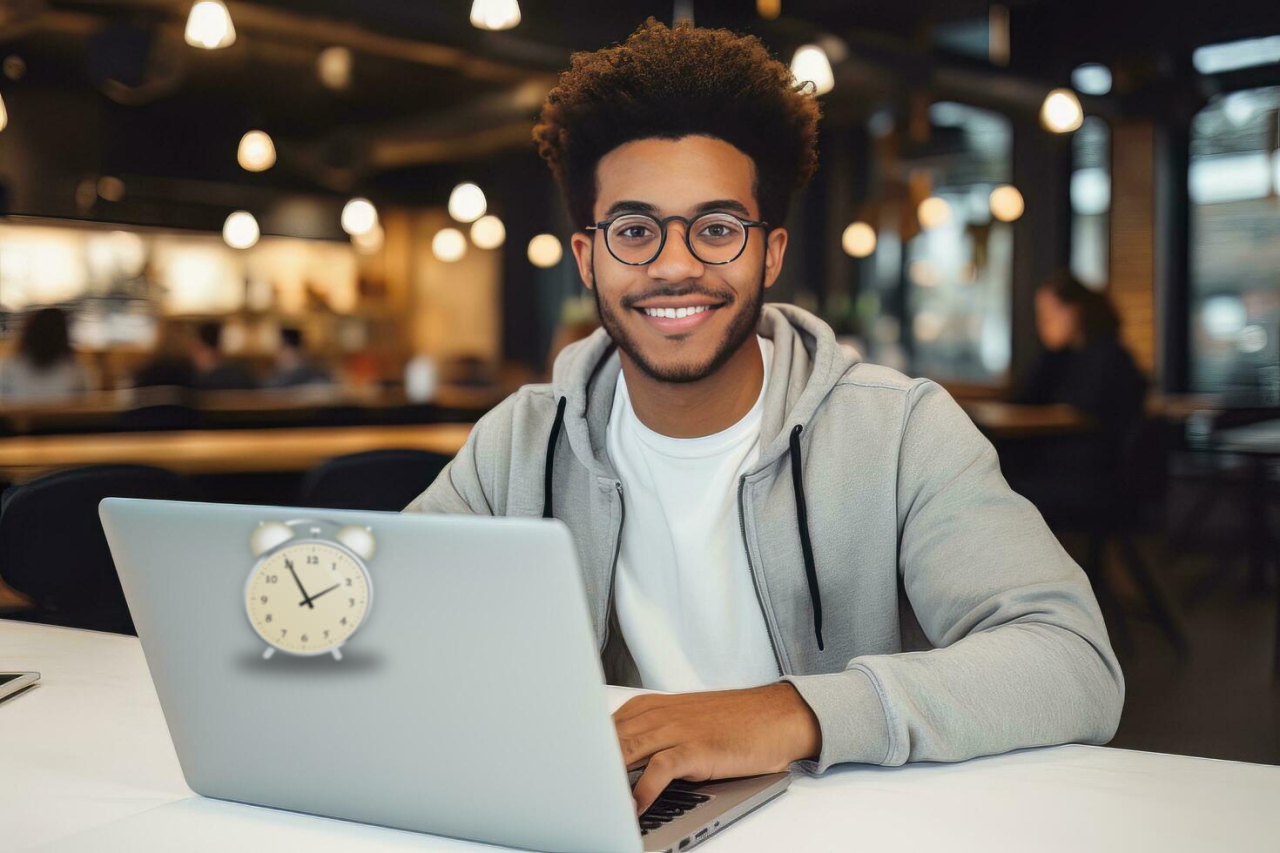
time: 1.55
